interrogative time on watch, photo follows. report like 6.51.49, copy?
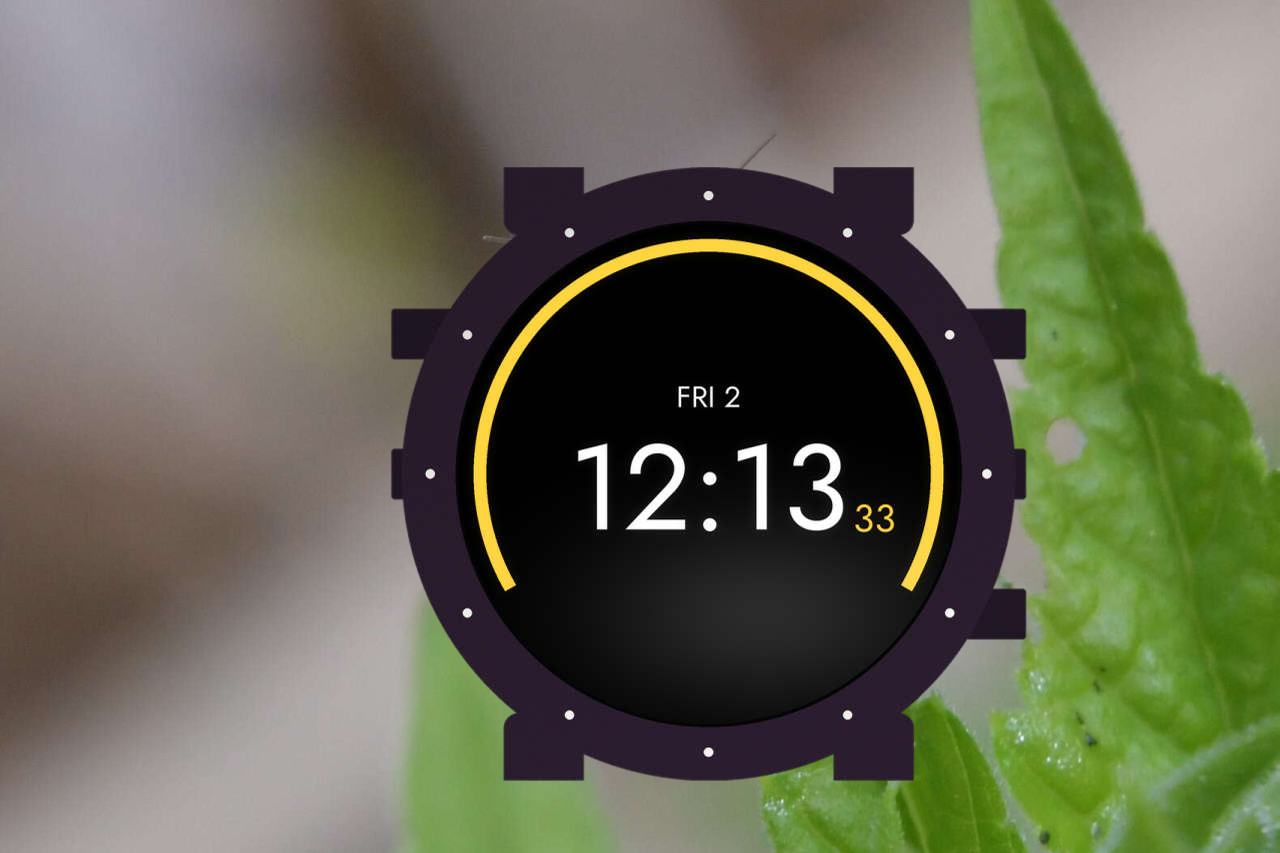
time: 12.13.33
